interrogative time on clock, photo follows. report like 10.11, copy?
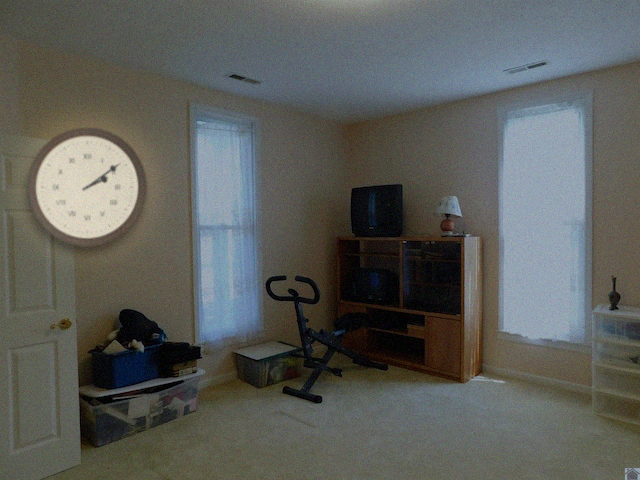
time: 2.09
